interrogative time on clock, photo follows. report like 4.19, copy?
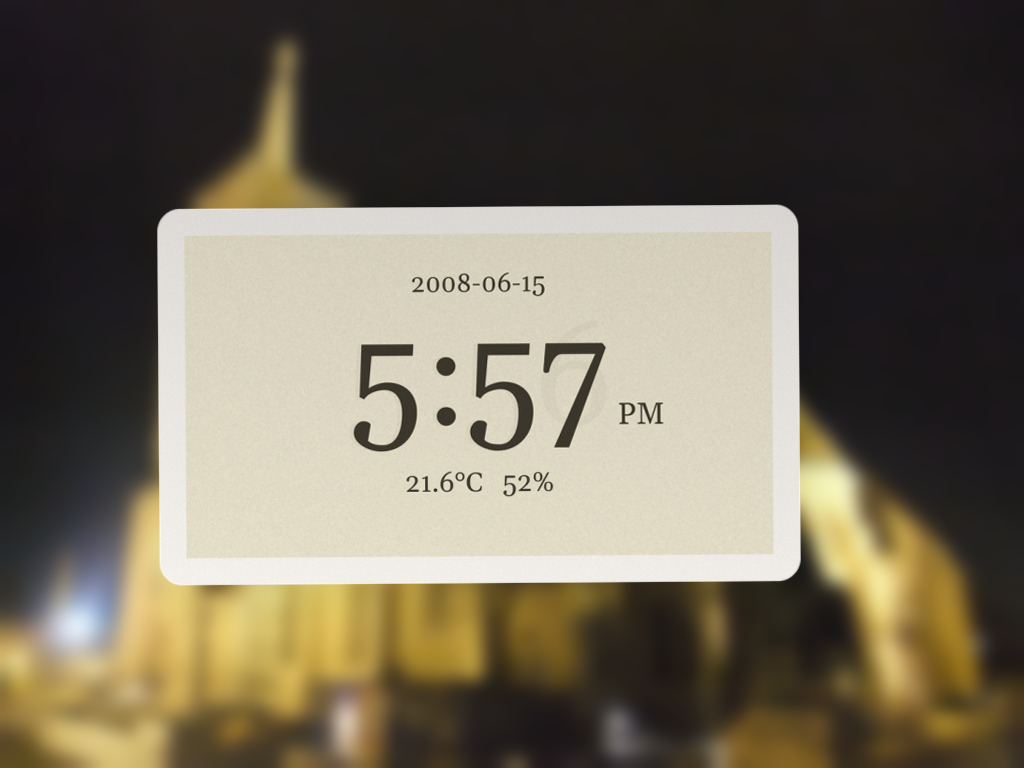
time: 5.57
